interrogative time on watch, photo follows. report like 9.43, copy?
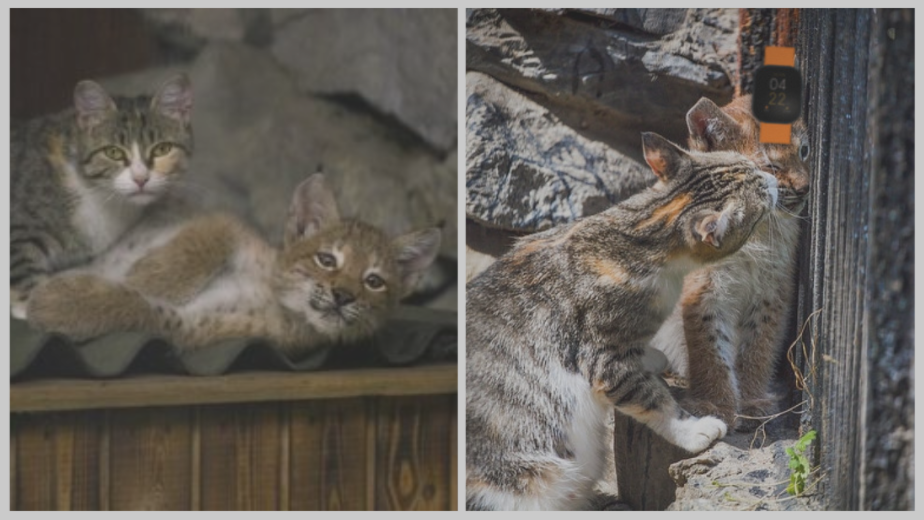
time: 4.22
